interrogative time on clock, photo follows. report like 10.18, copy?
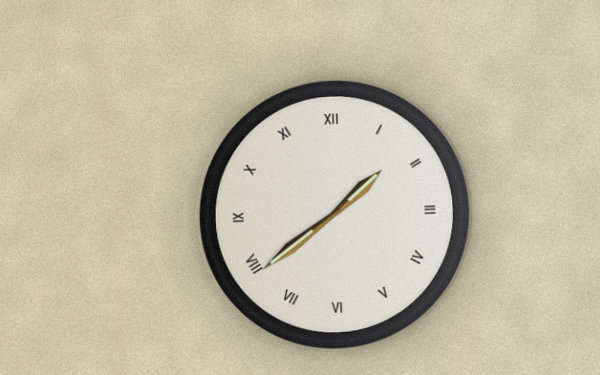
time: 1.39
